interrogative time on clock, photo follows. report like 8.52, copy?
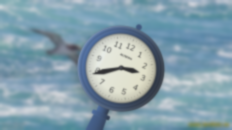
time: 2.39
